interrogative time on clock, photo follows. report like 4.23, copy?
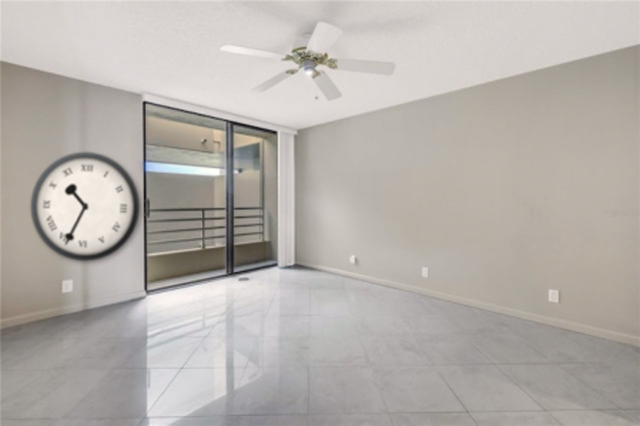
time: 10.34
